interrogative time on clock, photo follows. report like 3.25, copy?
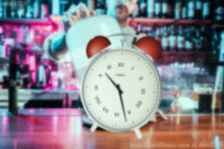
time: 10.27
